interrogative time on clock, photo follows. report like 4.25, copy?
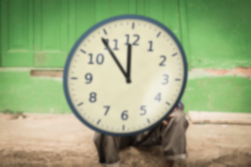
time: 11.54
